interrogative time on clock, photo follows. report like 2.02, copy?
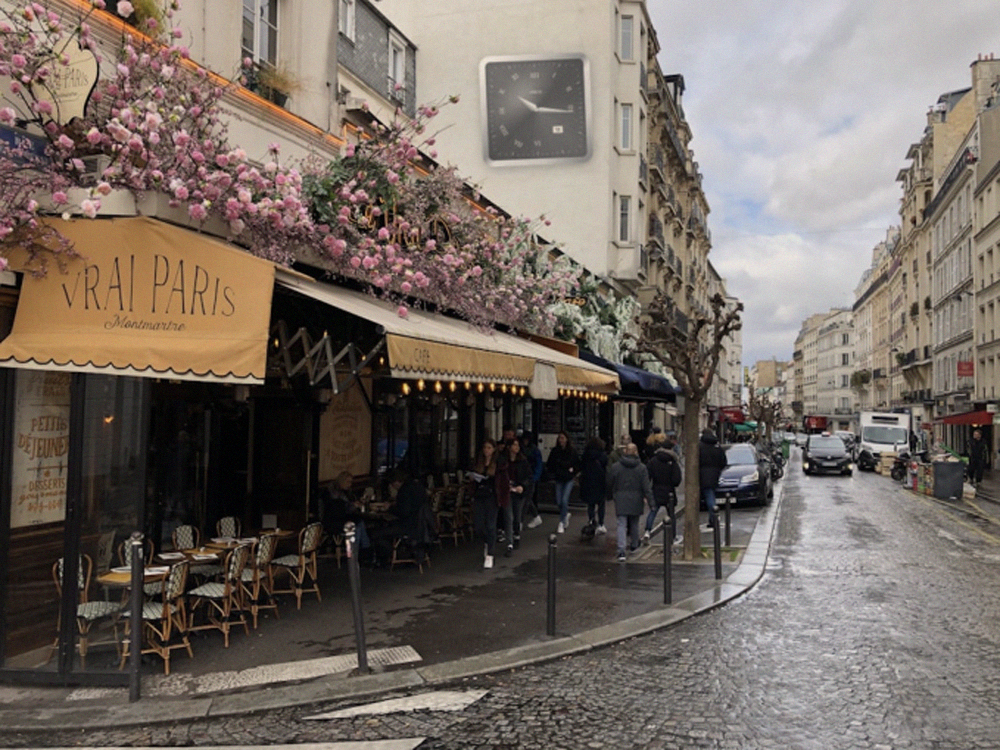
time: 10.16
